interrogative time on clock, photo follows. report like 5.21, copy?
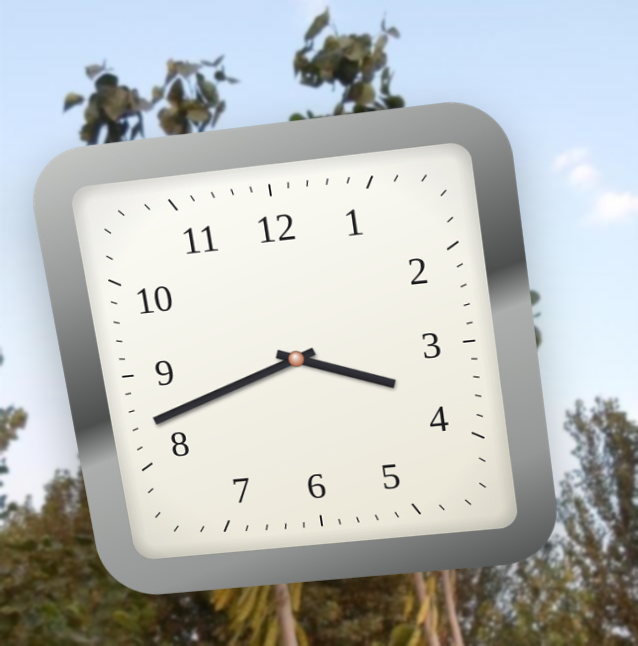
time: 3.42
